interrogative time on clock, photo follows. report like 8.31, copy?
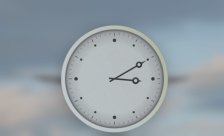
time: 3.10
